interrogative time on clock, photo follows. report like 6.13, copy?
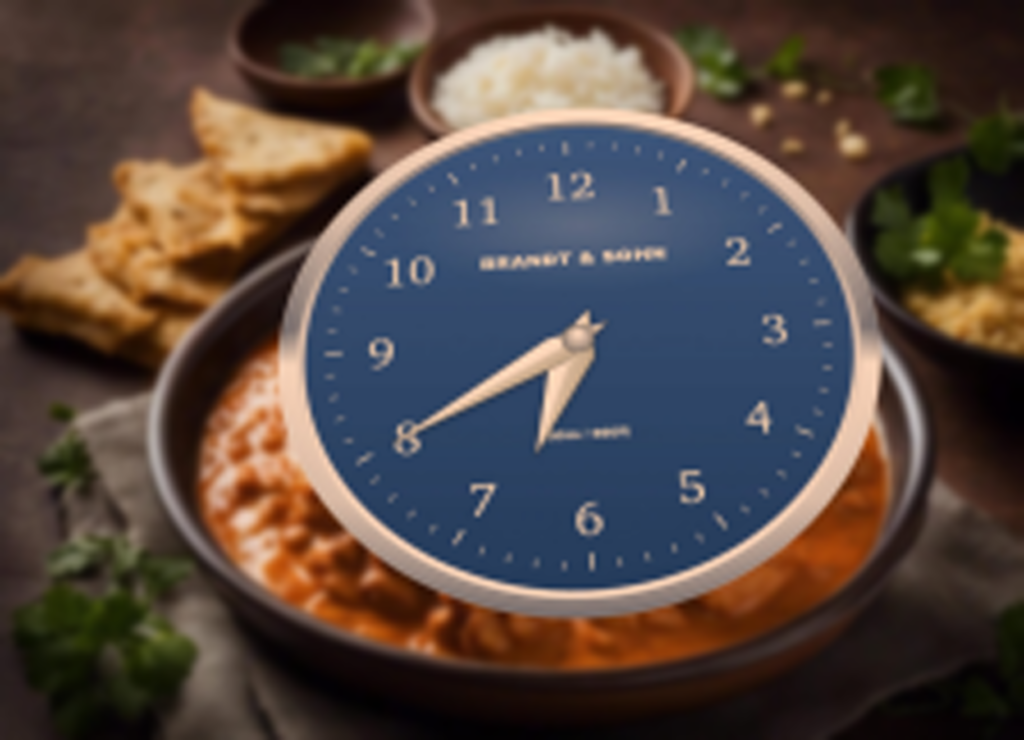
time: 6.40
